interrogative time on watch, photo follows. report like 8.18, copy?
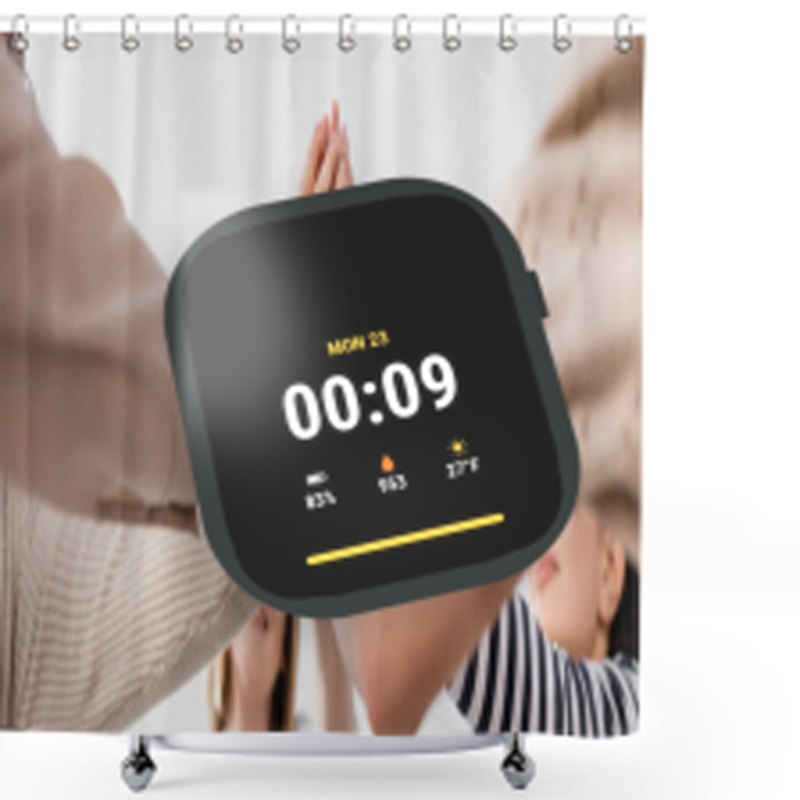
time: 0.09
